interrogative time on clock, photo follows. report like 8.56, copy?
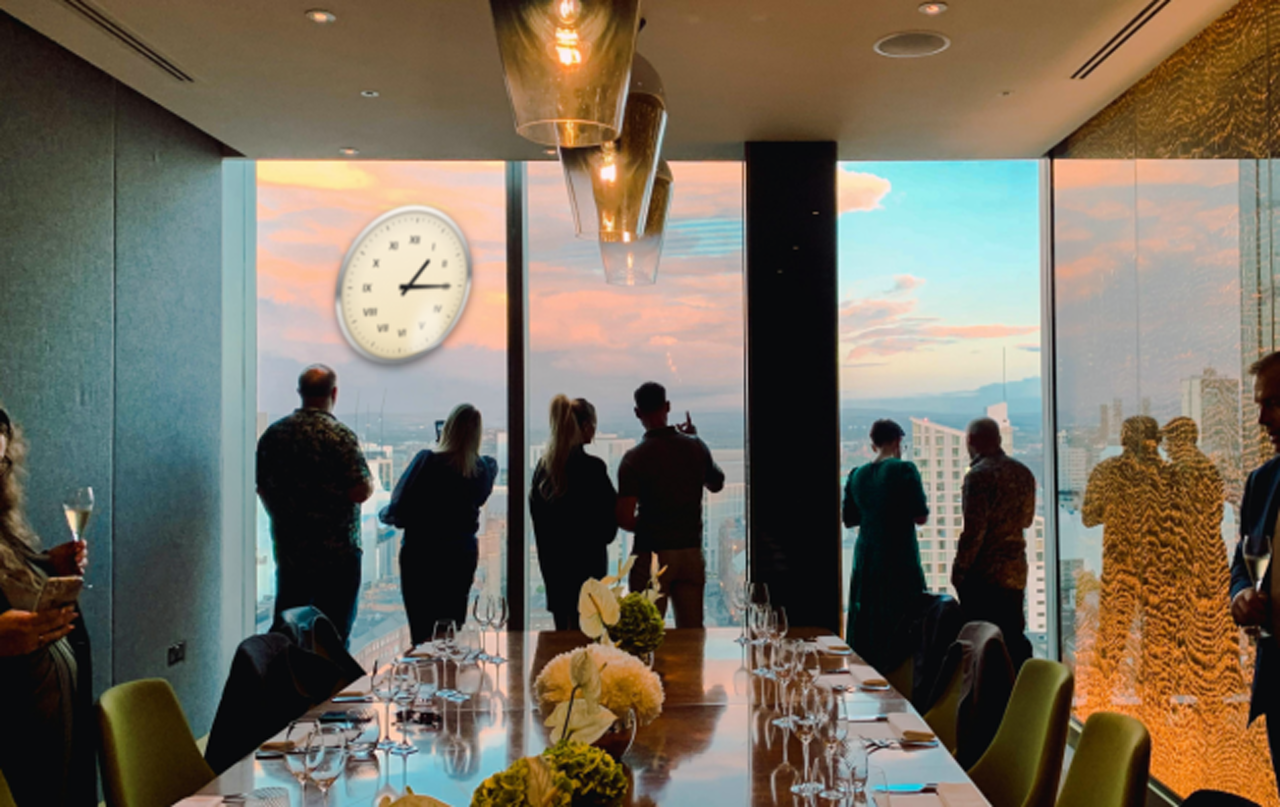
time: 1.15
